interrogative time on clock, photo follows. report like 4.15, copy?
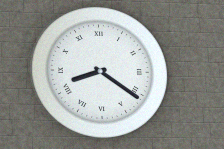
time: 8.21
